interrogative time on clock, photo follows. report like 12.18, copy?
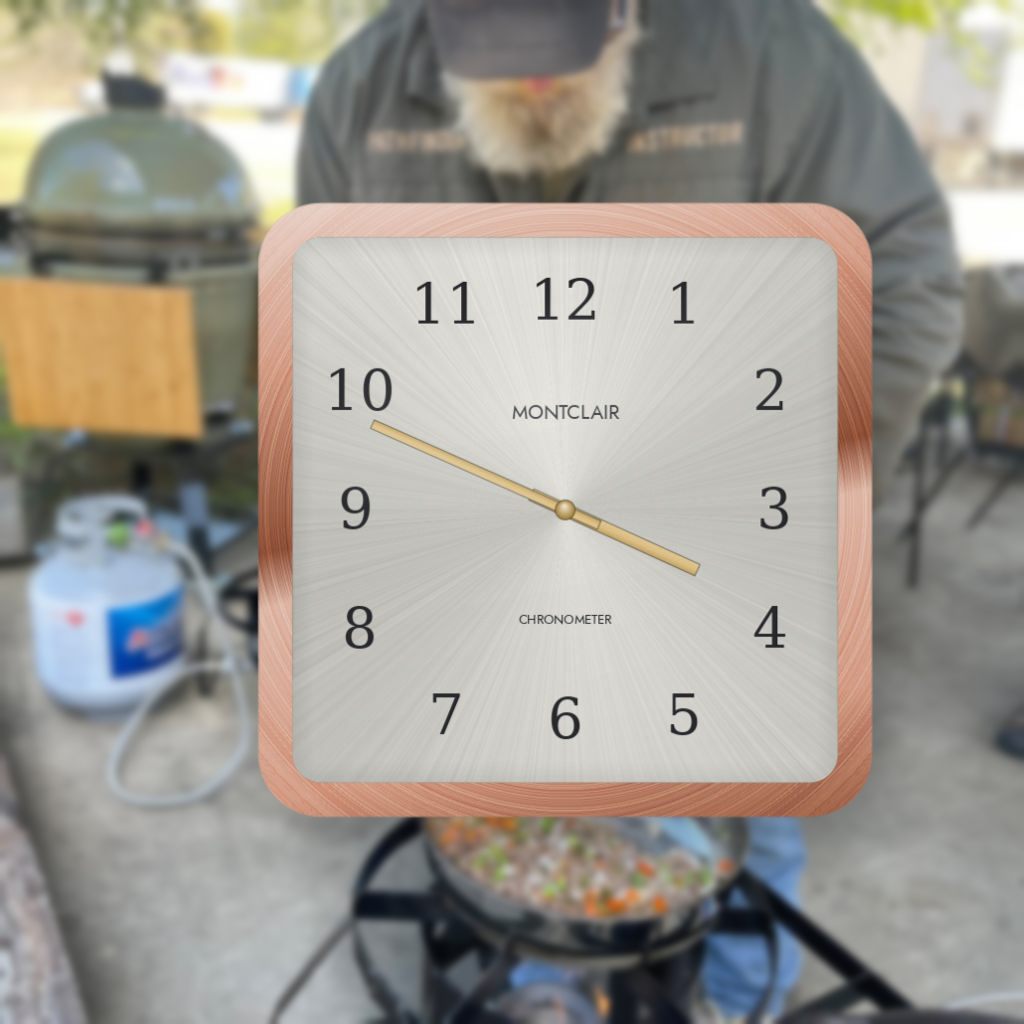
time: 3.49
